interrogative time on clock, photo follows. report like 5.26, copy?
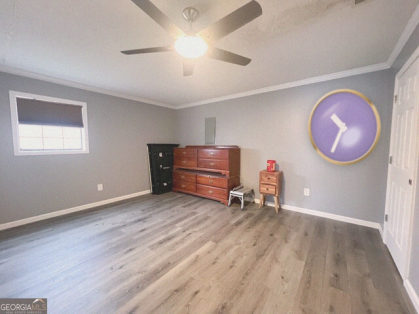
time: 10.34
